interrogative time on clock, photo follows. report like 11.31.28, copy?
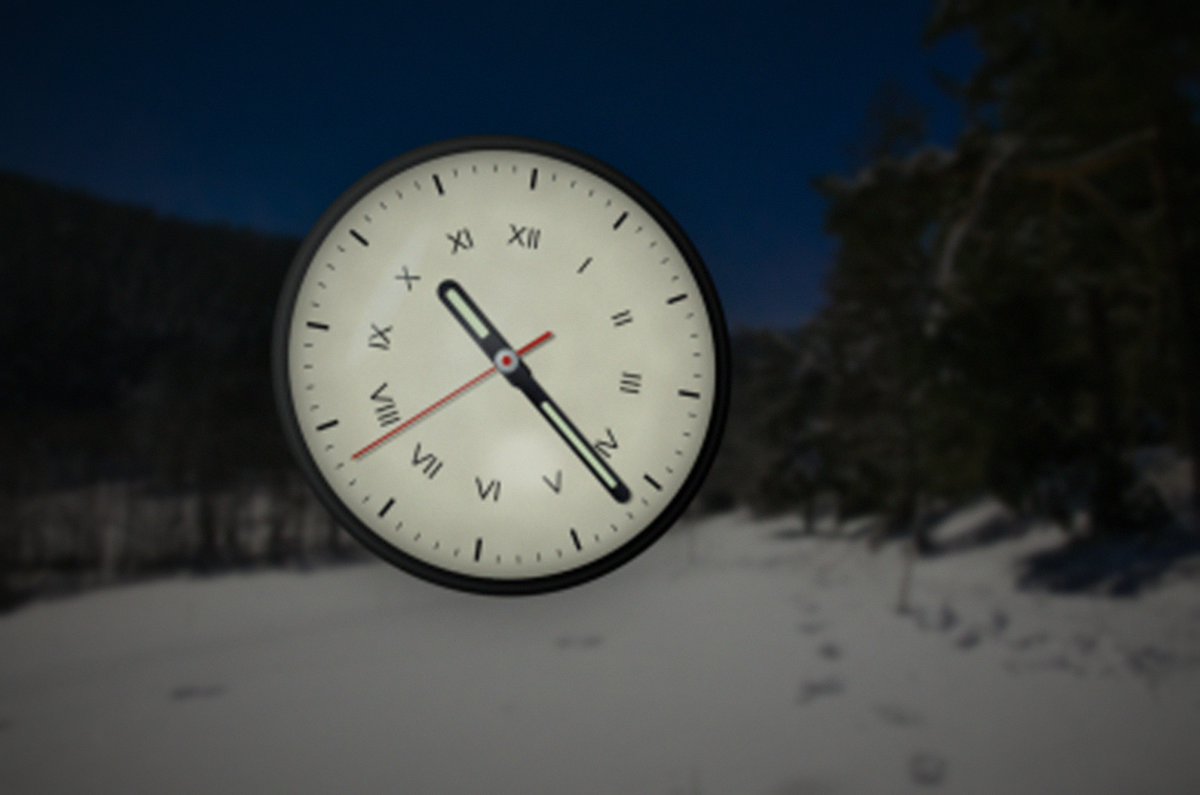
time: 10.21.38
